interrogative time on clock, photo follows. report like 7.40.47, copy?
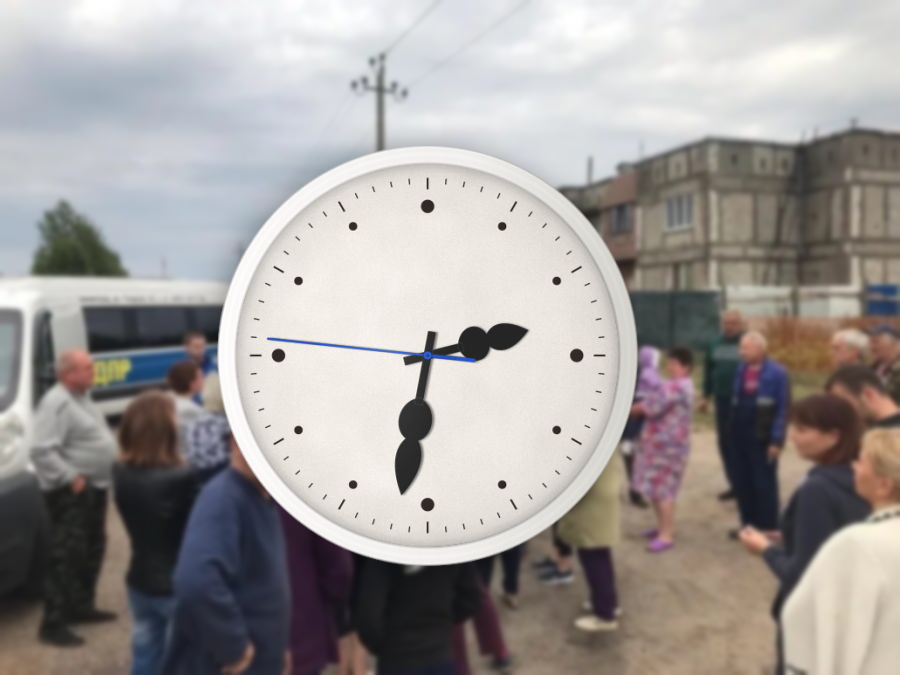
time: 2.31.46
